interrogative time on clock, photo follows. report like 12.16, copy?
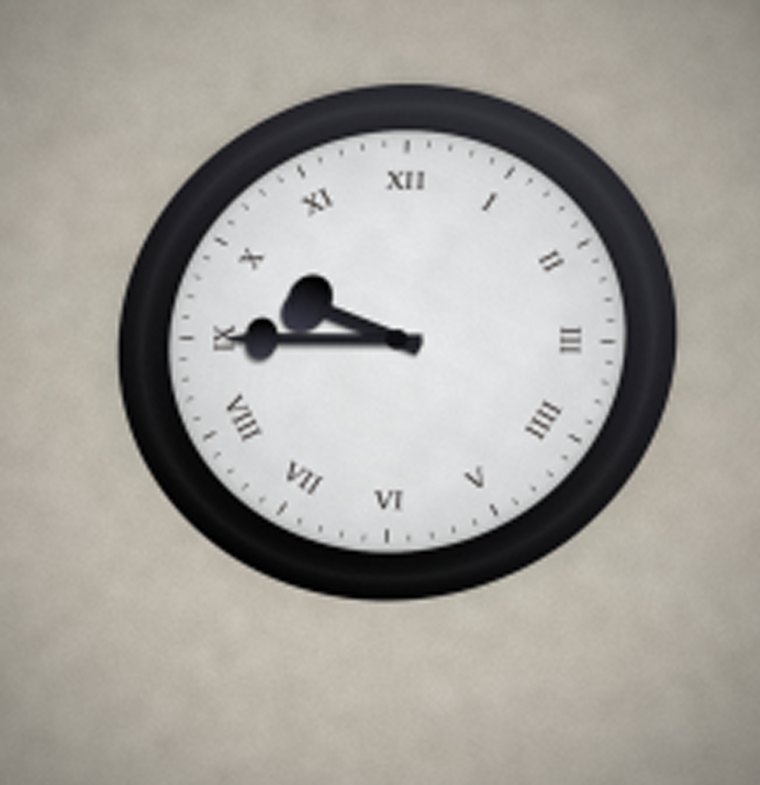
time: 9.45
